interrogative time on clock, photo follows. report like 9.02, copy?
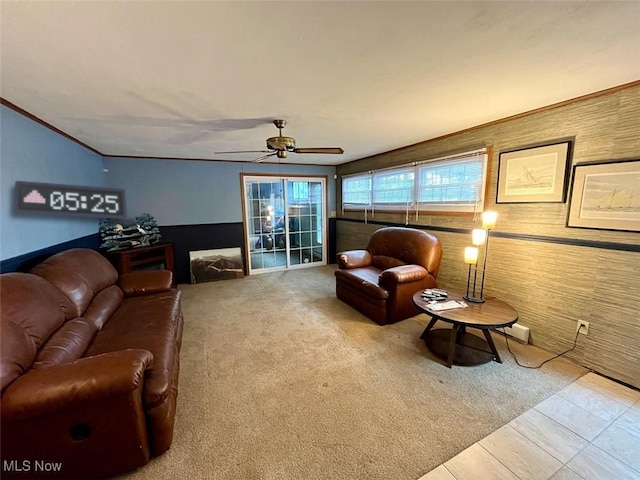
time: 5.25
